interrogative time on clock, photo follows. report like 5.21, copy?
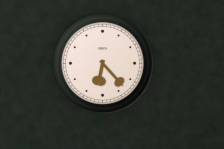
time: 6.23
